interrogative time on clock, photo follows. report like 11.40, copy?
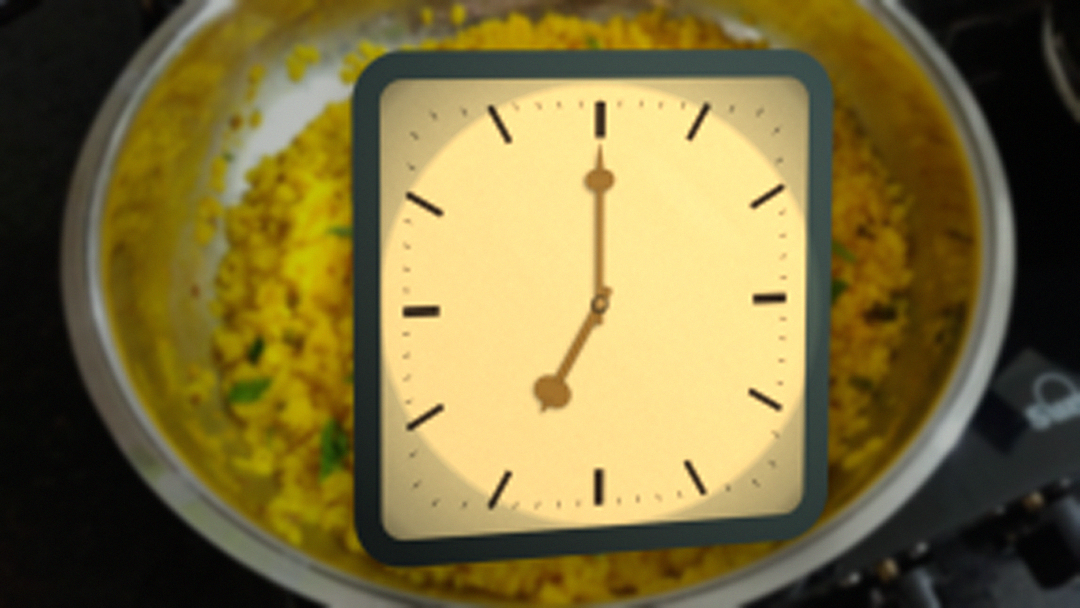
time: 7.00
